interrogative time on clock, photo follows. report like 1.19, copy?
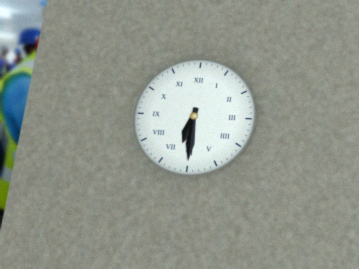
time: 6.30
